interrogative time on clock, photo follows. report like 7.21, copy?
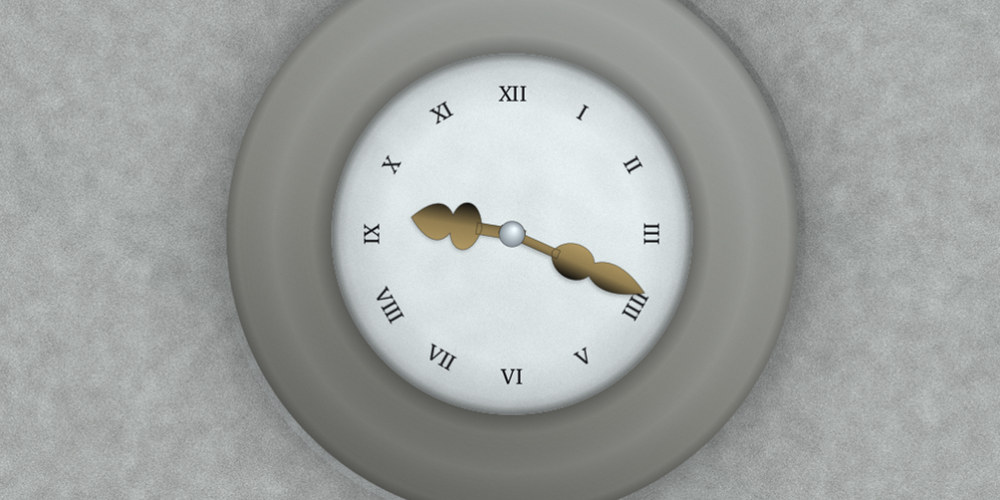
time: 9.19
